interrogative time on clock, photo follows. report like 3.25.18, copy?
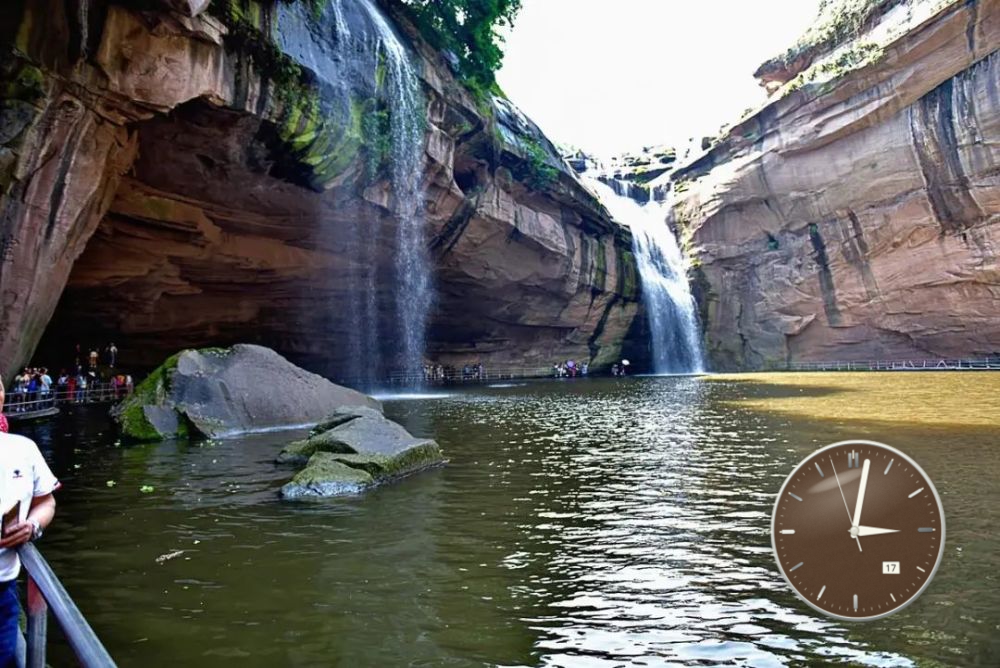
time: 3.01.57
